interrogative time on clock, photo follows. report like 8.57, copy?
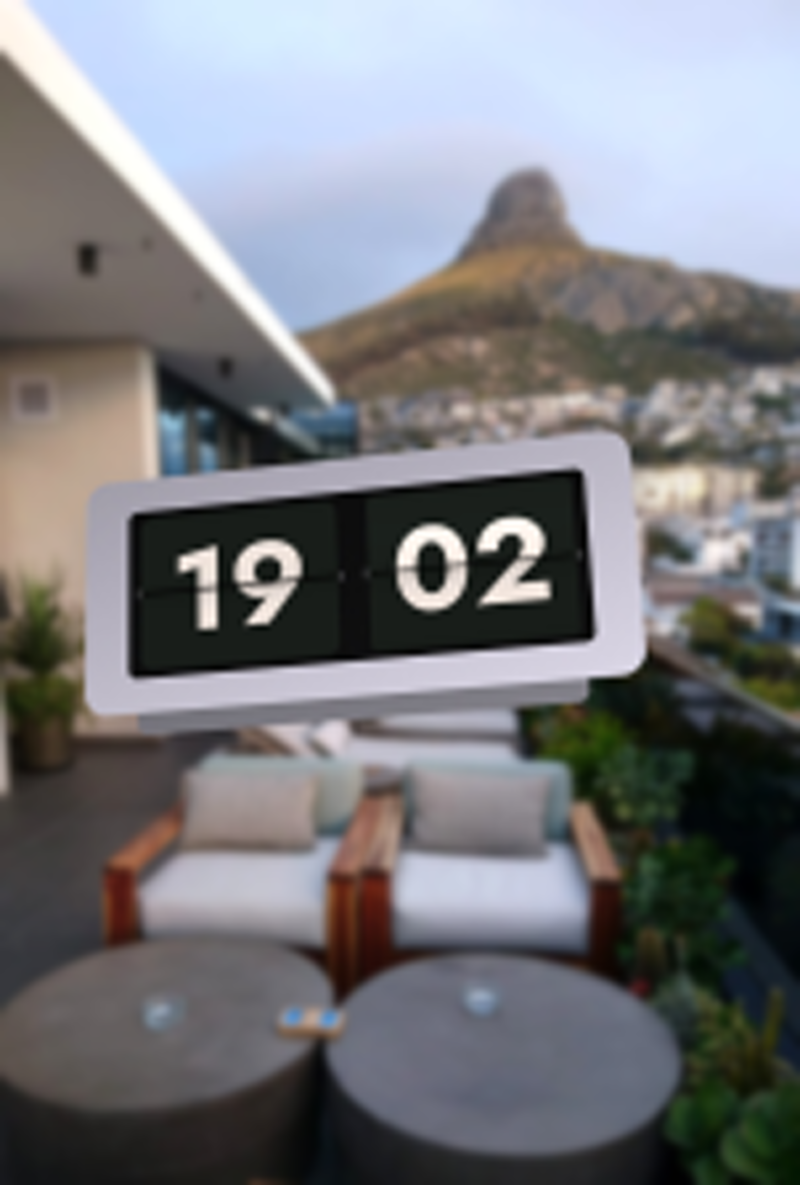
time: 19.02
